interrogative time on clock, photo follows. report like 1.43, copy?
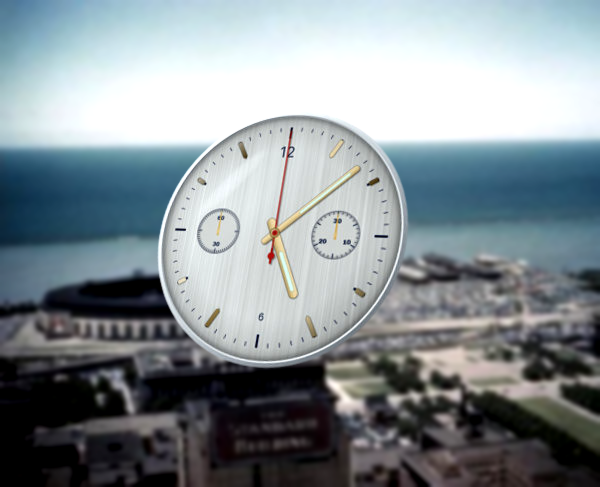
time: 5.08
